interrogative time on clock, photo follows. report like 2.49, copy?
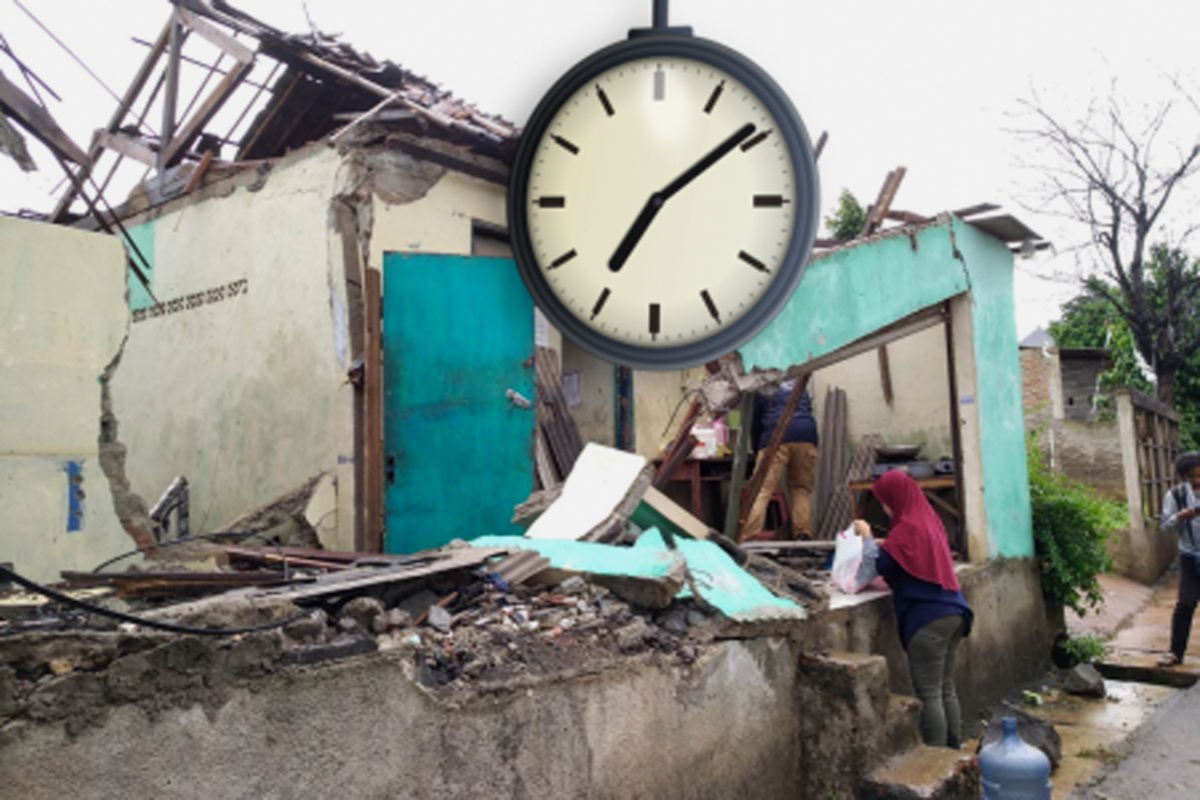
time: 7.09
